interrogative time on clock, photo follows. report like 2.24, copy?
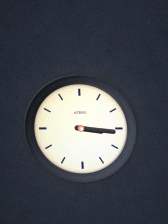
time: 3.16
